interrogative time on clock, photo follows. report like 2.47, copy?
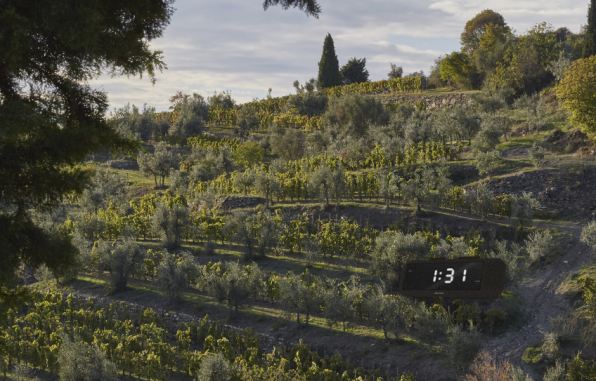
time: 1.31
